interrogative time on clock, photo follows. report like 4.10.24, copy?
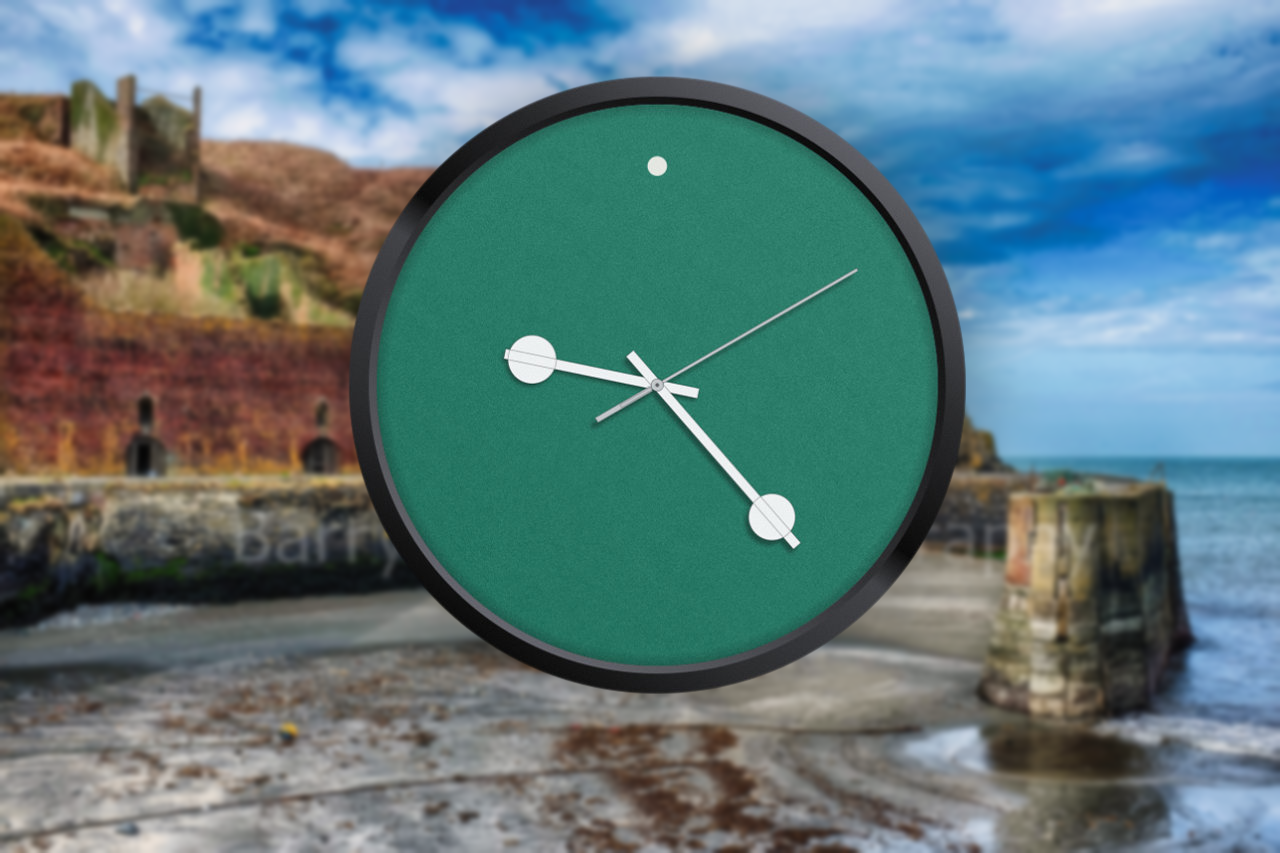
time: 9.23.10
